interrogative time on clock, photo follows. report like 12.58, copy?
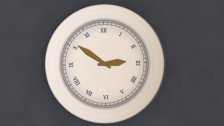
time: 2.51
